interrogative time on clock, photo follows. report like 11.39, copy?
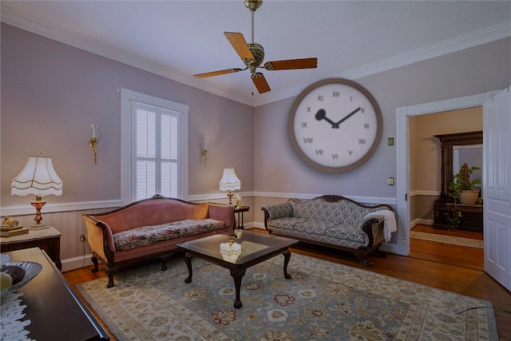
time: 10.09
